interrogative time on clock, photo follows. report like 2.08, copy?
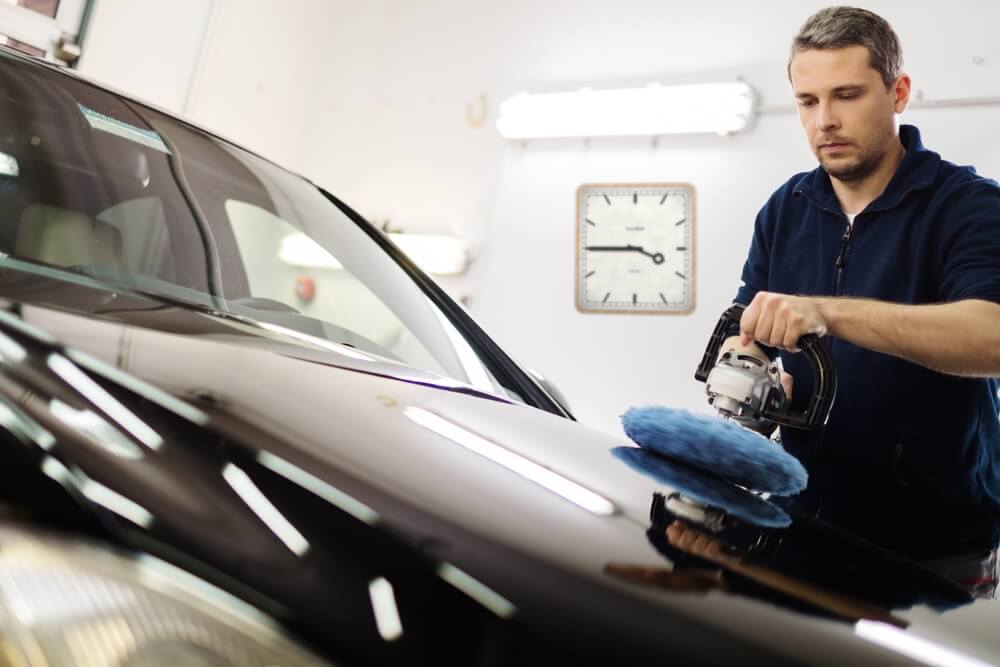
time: 3.45
